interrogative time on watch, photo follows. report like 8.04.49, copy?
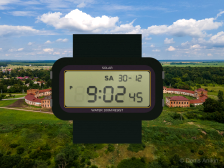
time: 9.02.45
